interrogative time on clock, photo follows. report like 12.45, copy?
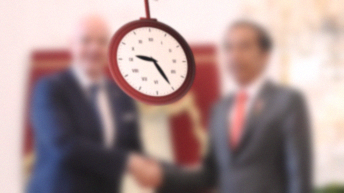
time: 9.25
